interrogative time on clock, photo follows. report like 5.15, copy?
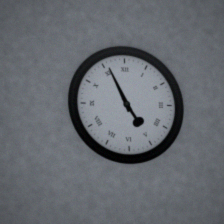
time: 4.56
